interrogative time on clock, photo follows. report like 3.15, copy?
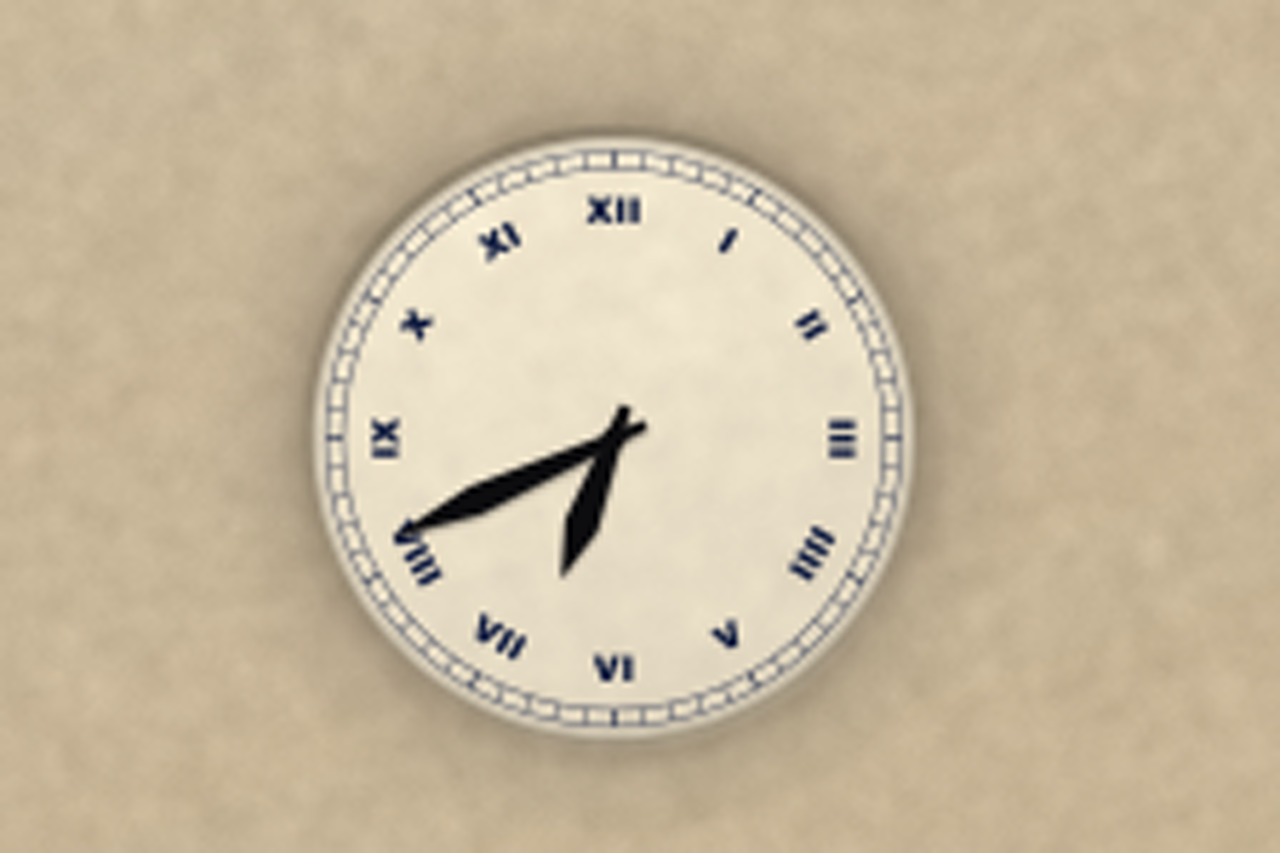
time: 6.41
